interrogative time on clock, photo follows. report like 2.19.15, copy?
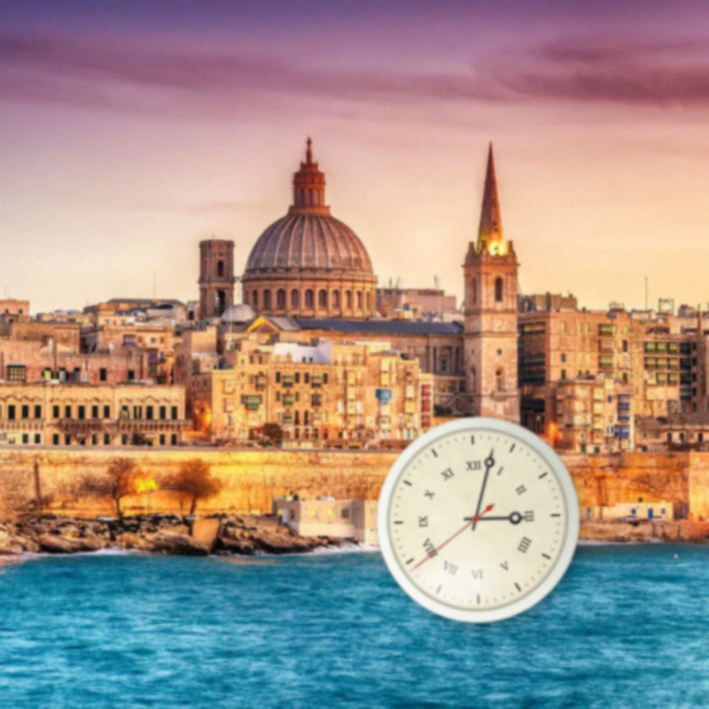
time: 3.02.39
